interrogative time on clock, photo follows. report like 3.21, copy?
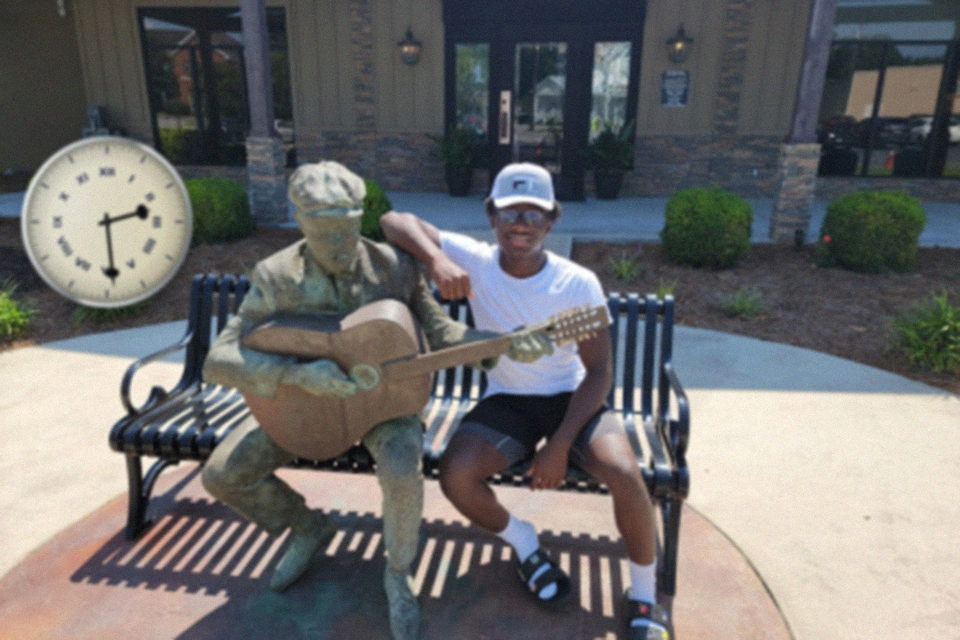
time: 2.29
